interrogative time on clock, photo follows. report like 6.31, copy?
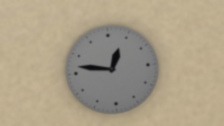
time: 12.47
